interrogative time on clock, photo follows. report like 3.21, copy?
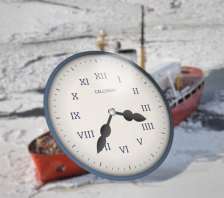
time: 3.36
